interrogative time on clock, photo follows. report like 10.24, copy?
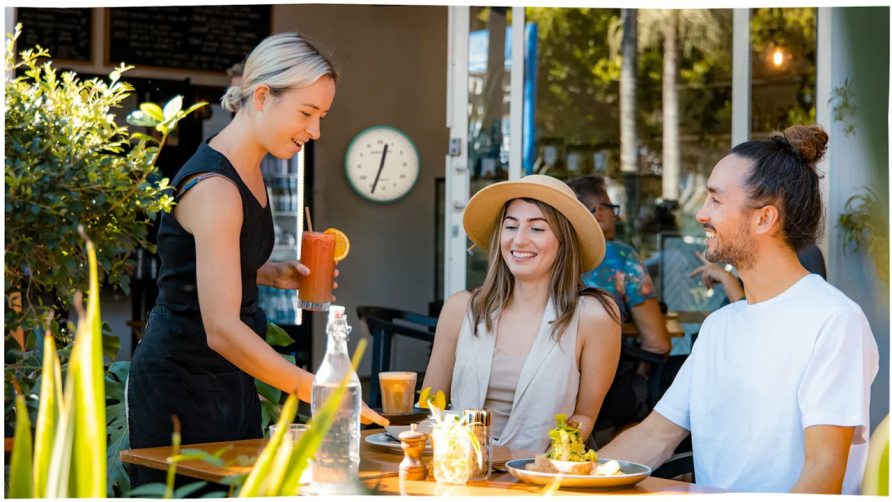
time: 12.34
